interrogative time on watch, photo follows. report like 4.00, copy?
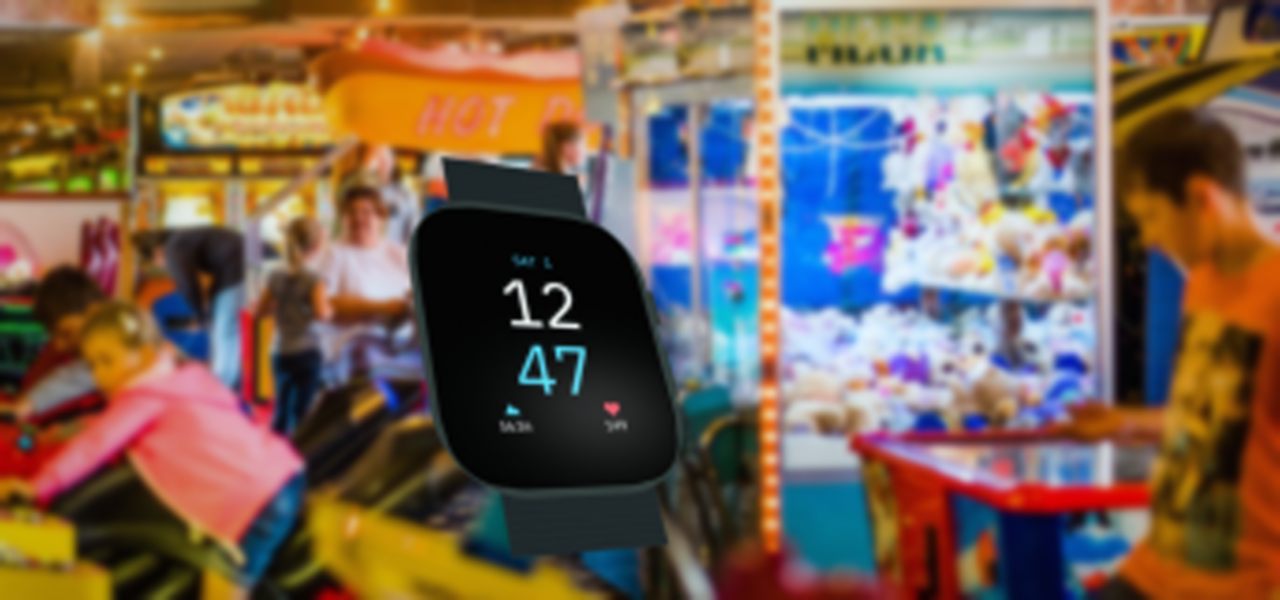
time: 12.47
